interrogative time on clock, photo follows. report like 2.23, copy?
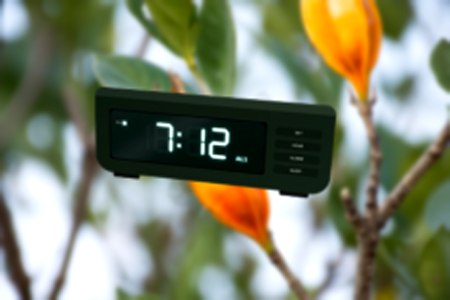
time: 7.12
